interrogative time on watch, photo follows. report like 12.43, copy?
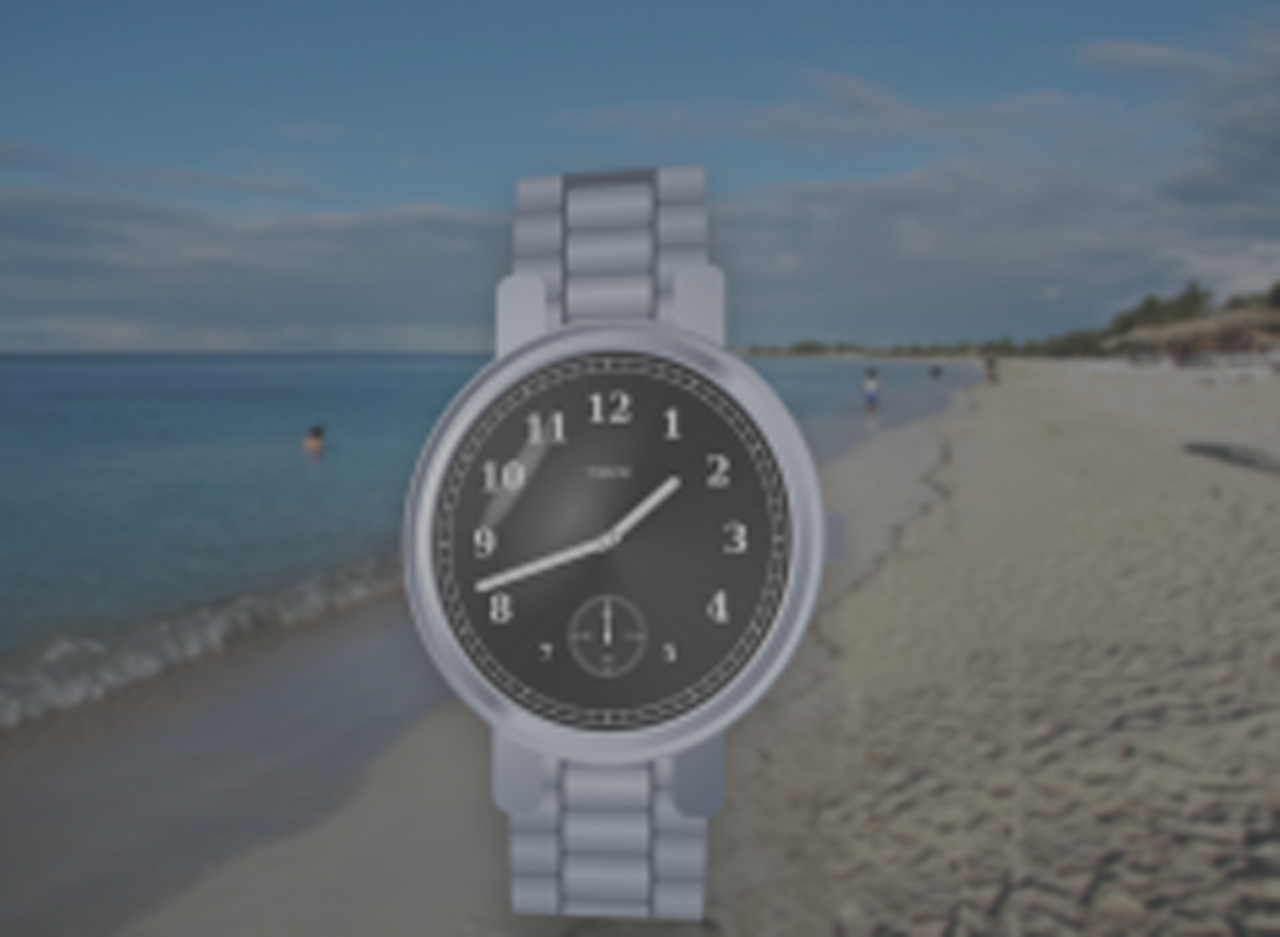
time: 1.42
